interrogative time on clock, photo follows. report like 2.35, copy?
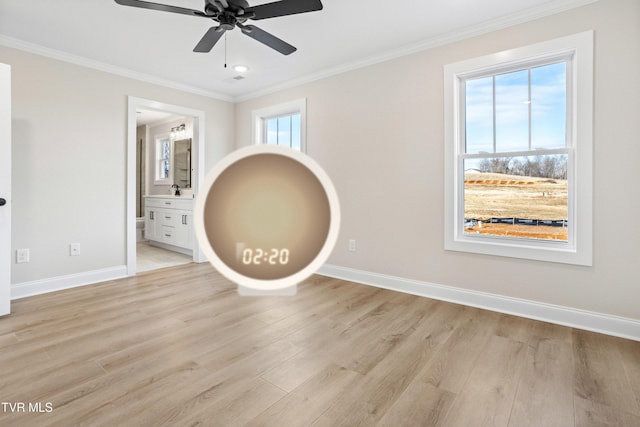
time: 2.20
